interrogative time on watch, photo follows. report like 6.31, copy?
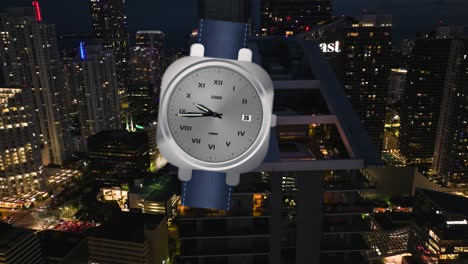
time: 9.44
